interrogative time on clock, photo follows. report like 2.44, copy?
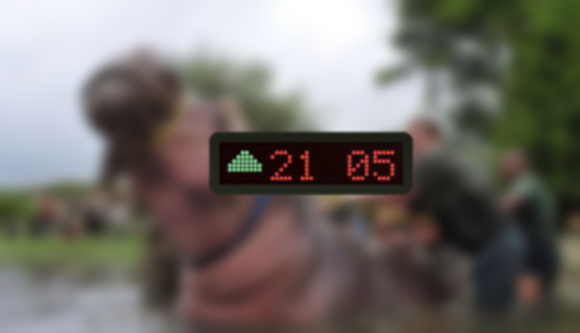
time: 21.05
